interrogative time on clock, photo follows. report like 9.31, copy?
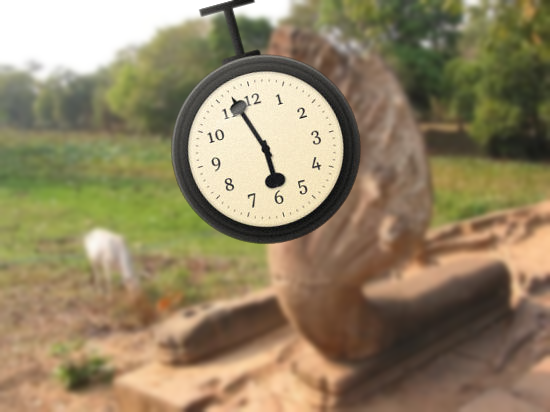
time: 5.57
